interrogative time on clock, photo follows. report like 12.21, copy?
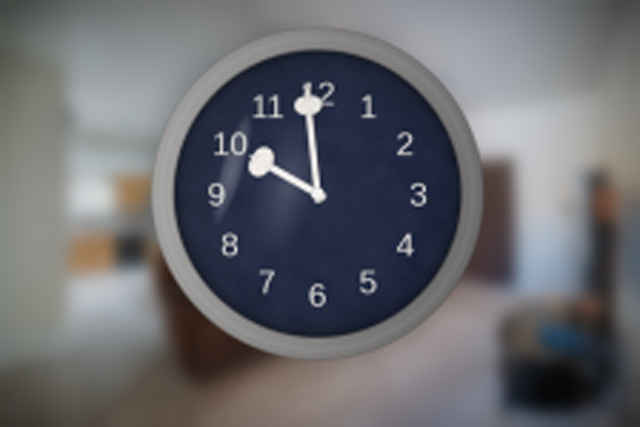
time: 9.59
